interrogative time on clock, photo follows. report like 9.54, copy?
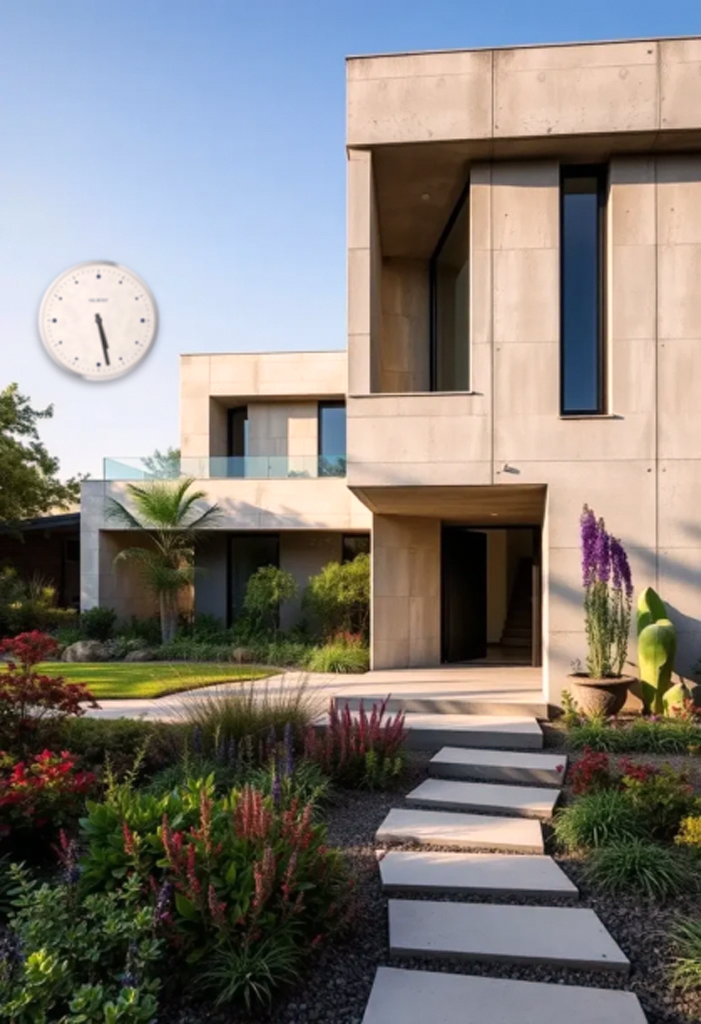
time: 5.28
